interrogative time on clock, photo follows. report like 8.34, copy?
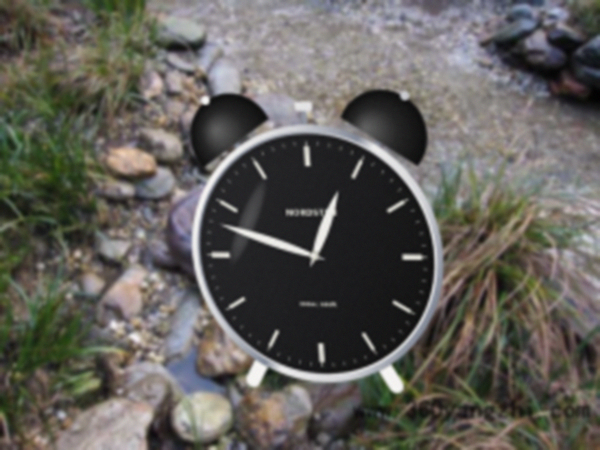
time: 12.48
